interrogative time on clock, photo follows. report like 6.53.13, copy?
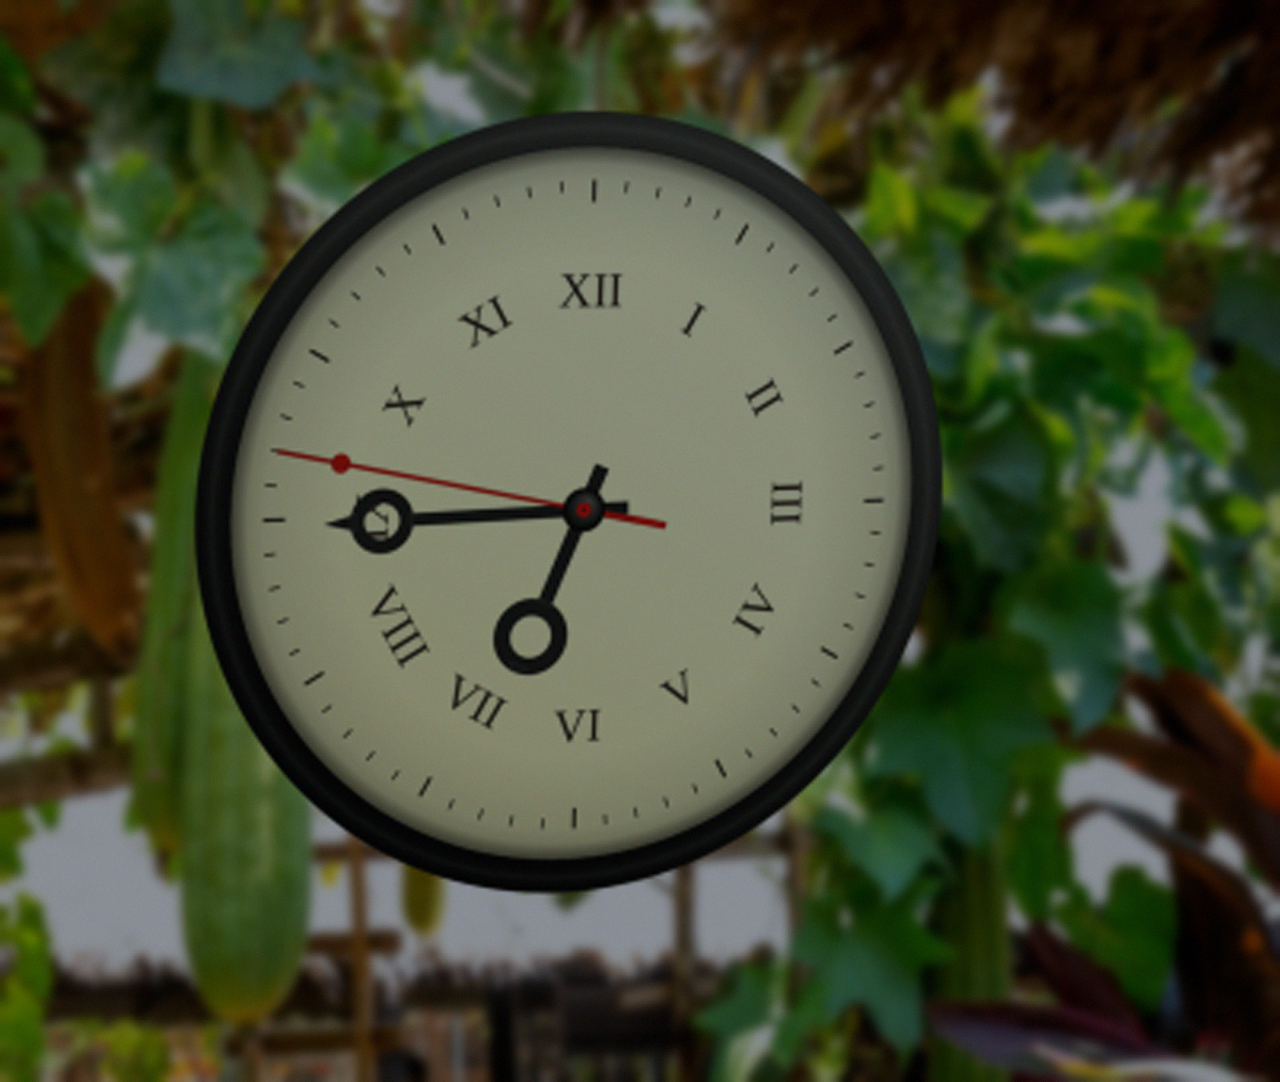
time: 6.44.47
